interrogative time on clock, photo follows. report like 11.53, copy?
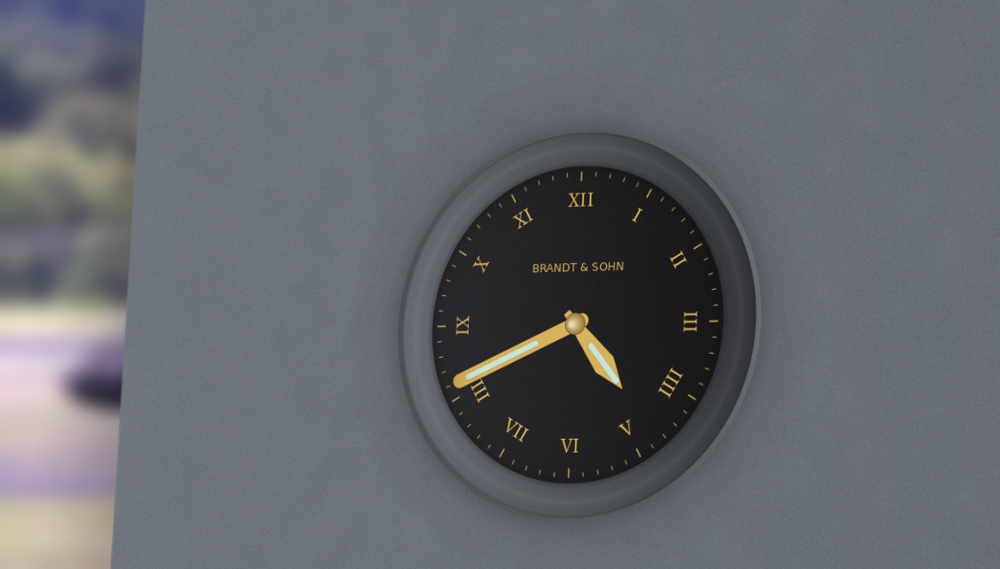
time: 4.41
